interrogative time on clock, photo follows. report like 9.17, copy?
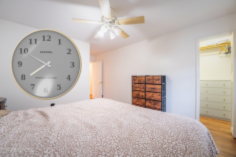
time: 7.50
